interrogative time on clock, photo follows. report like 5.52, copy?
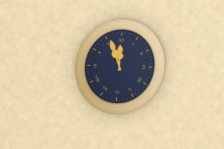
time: 11.56
